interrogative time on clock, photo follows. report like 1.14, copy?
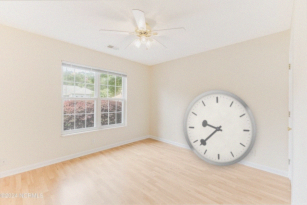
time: 9.38
